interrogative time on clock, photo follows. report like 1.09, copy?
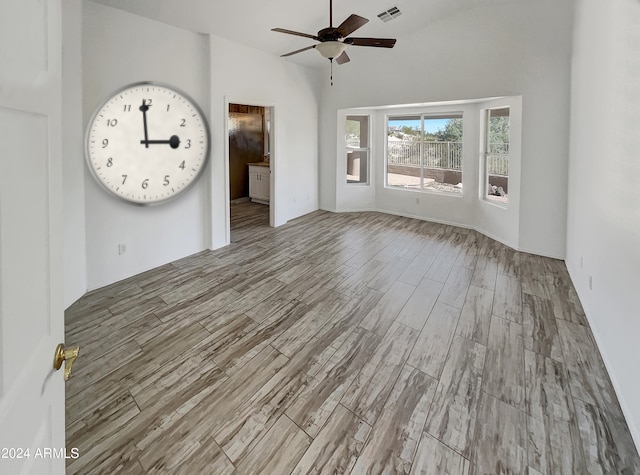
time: 2.59
